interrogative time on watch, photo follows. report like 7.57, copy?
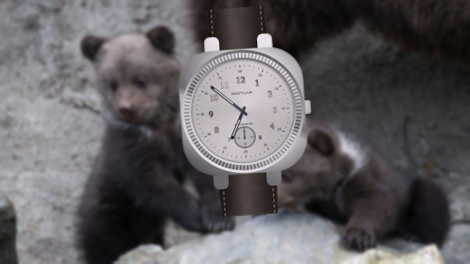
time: 6.52
